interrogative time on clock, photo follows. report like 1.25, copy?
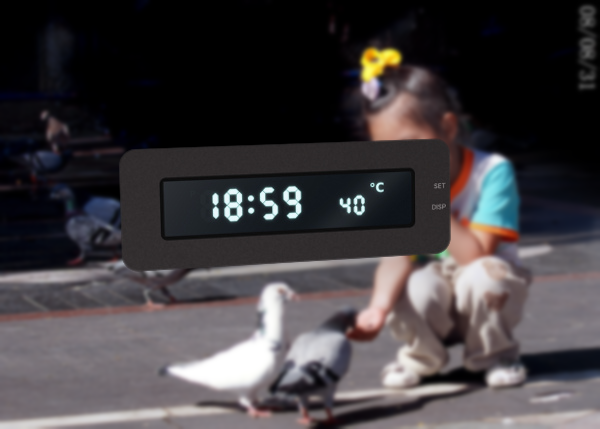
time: 18.59
